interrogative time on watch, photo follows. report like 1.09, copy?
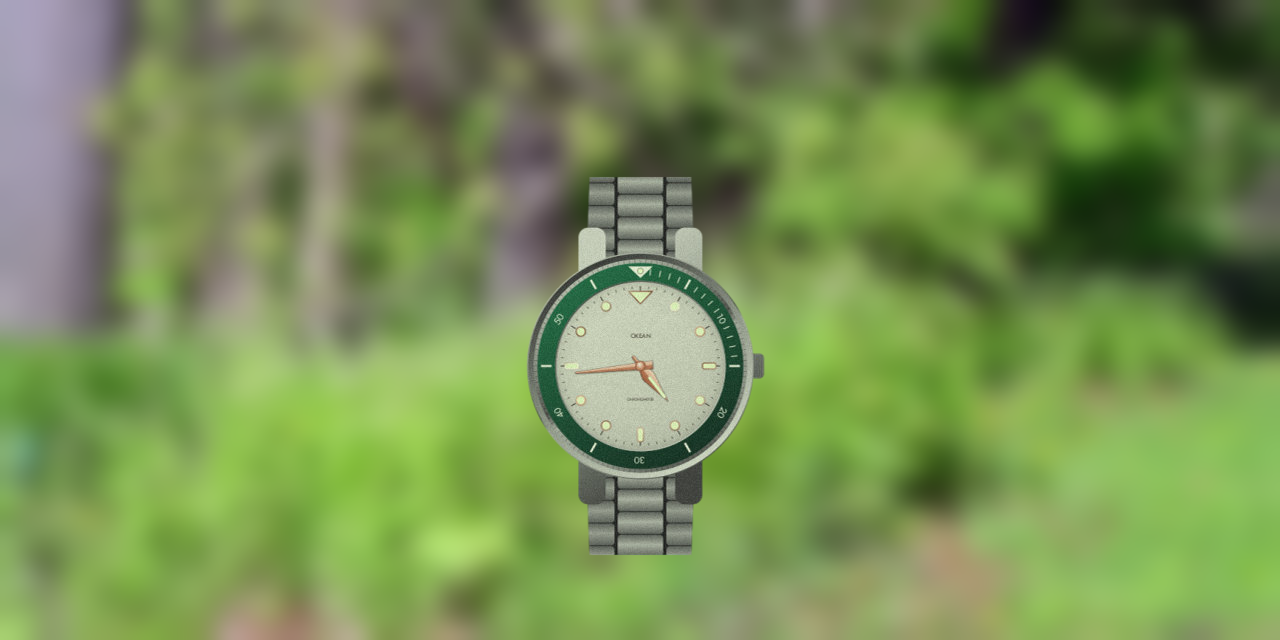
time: 4.44
